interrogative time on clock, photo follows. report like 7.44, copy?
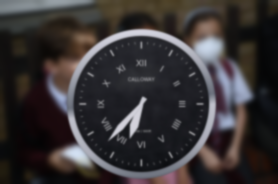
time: 6.37
